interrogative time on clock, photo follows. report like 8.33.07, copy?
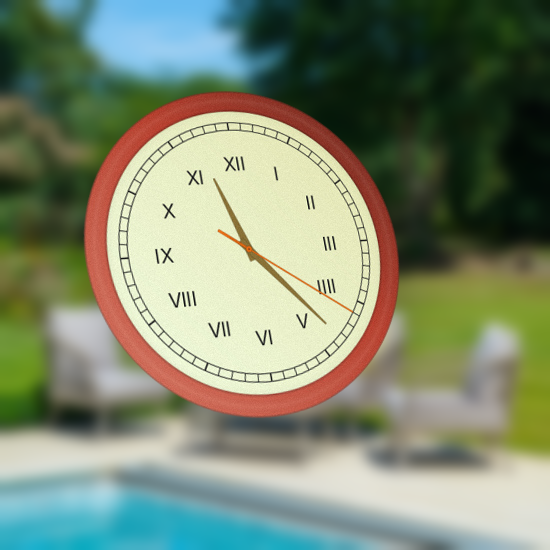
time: 11.23.21
